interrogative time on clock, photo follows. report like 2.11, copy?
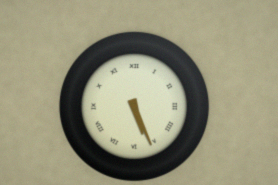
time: 5.26
